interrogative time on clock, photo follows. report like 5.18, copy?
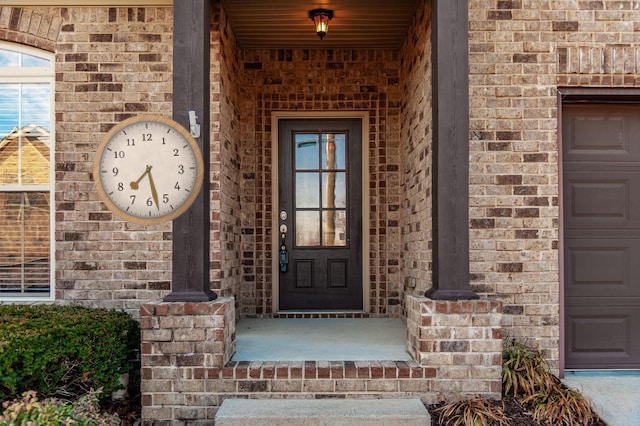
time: 7.28
